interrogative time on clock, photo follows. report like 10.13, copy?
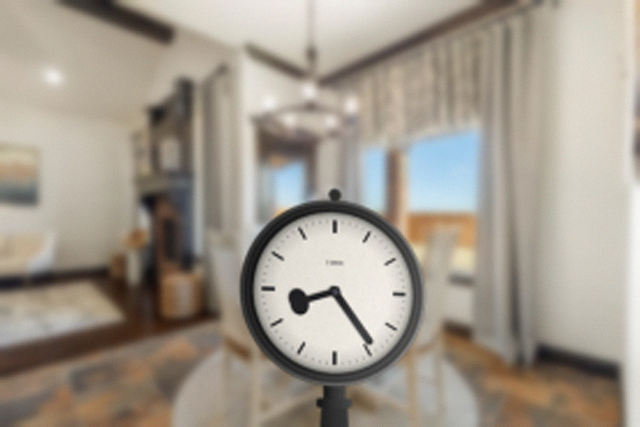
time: 8.24
